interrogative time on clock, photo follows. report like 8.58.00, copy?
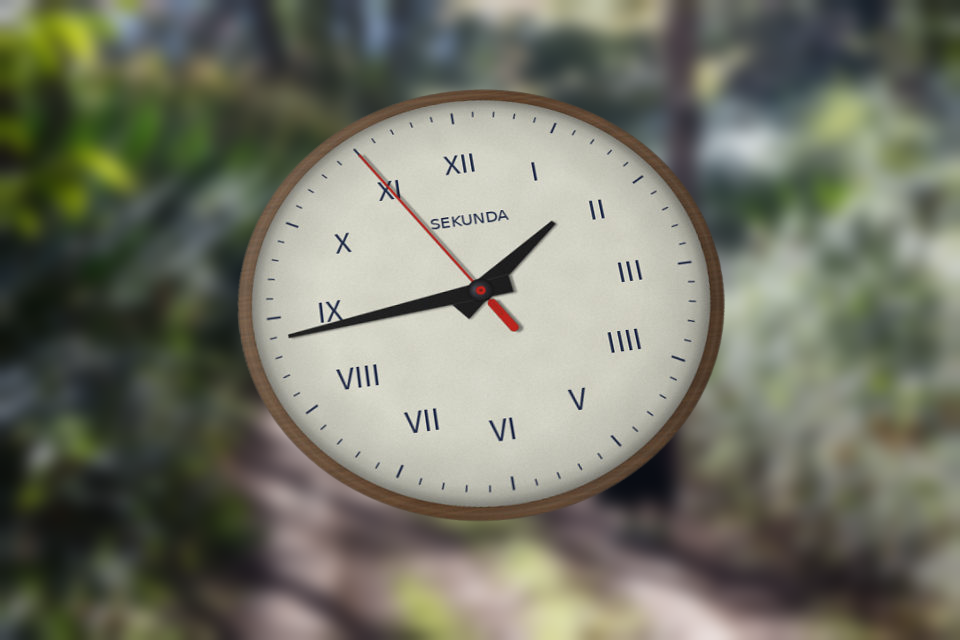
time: 1.43.55
